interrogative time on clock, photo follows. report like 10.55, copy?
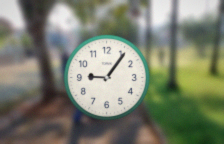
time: 9.06
